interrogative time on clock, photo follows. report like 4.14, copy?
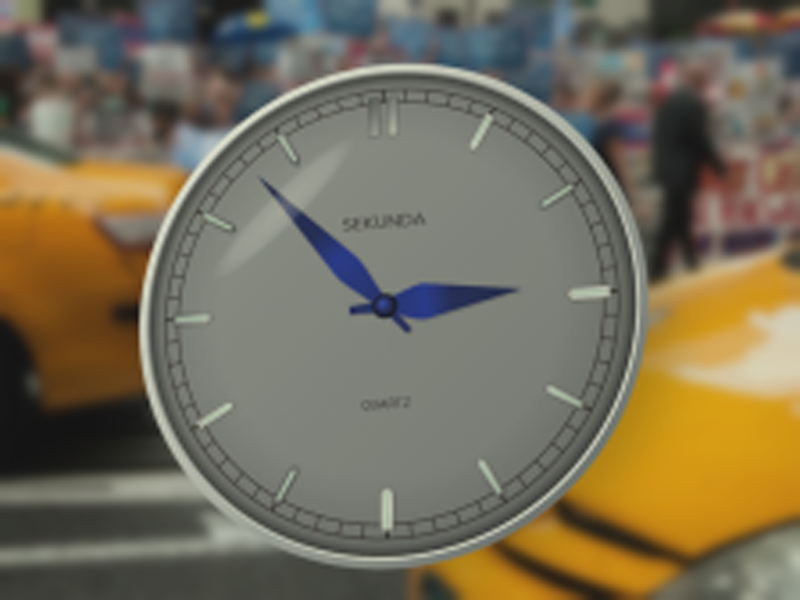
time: 2.53
